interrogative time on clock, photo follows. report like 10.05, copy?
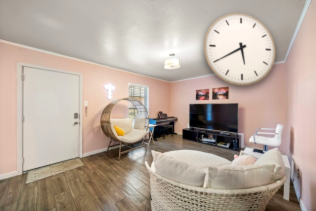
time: 5.40
